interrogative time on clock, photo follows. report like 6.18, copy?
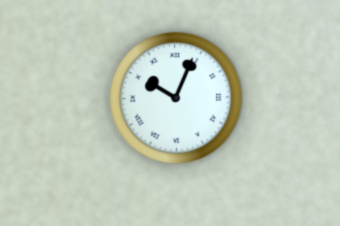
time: 10.04
